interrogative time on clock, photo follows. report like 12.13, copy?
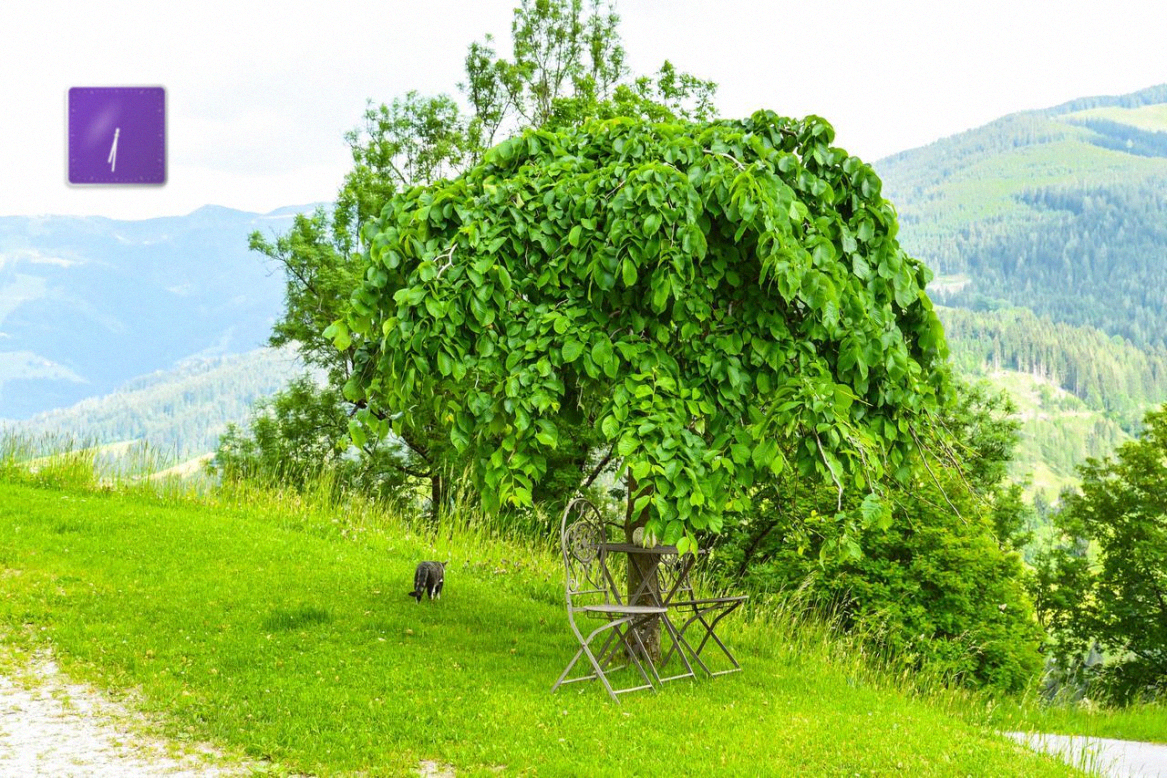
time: 6.31
